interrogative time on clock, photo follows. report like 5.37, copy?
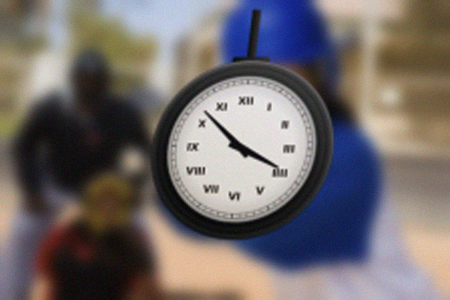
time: 3.52
